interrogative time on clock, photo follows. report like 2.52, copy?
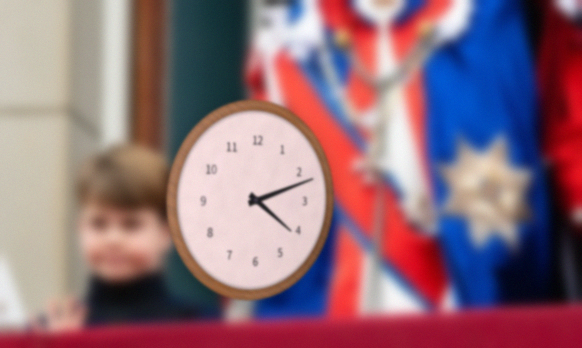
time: 4.12
